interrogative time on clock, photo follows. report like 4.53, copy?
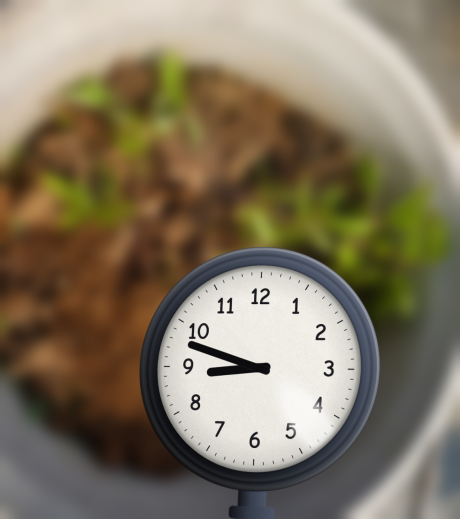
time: 8.48
